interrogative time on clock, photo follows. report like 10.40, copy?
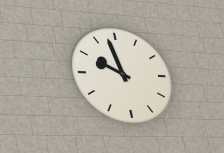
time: 9.58
